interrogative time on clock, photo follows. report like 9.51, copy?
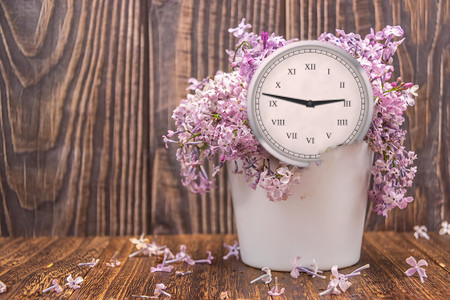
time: 2.47
